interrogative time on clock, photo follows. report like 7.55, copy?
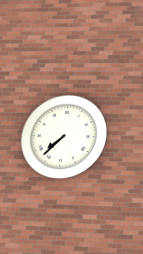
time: 7.37
